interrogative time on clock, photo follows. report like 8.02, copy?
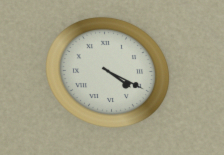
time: 4.20
